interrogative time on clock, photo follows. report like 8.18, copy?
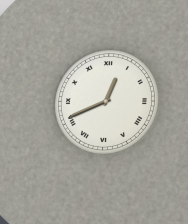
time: 12.41
